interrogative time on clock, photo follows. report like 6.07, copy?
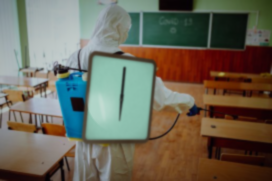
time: 6.00
